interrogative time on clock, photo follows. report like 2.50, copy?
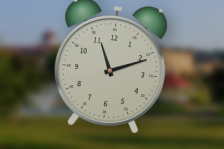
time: 11.11
